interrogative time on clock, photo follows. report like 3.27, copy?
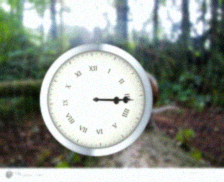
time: 3.16
